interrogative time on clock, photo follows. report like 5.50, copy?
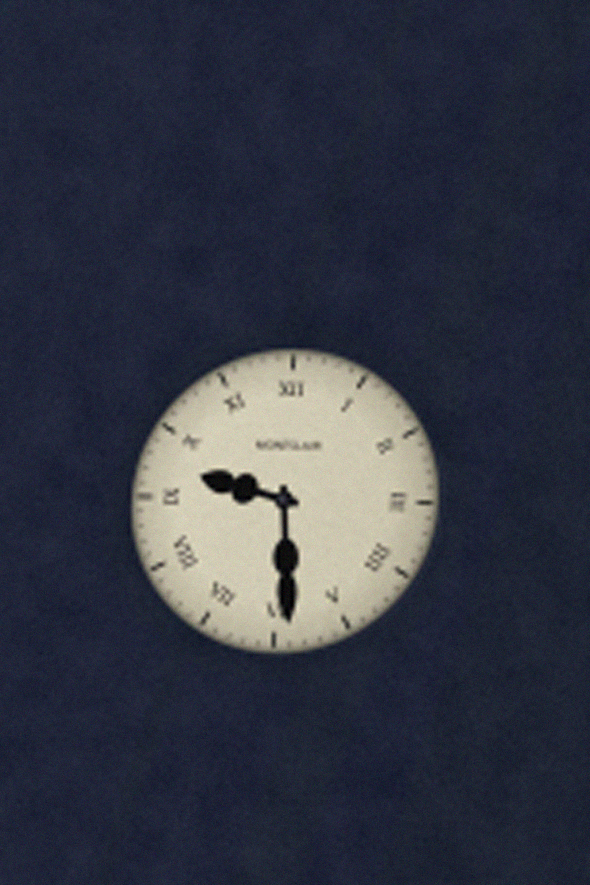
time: 9.29
